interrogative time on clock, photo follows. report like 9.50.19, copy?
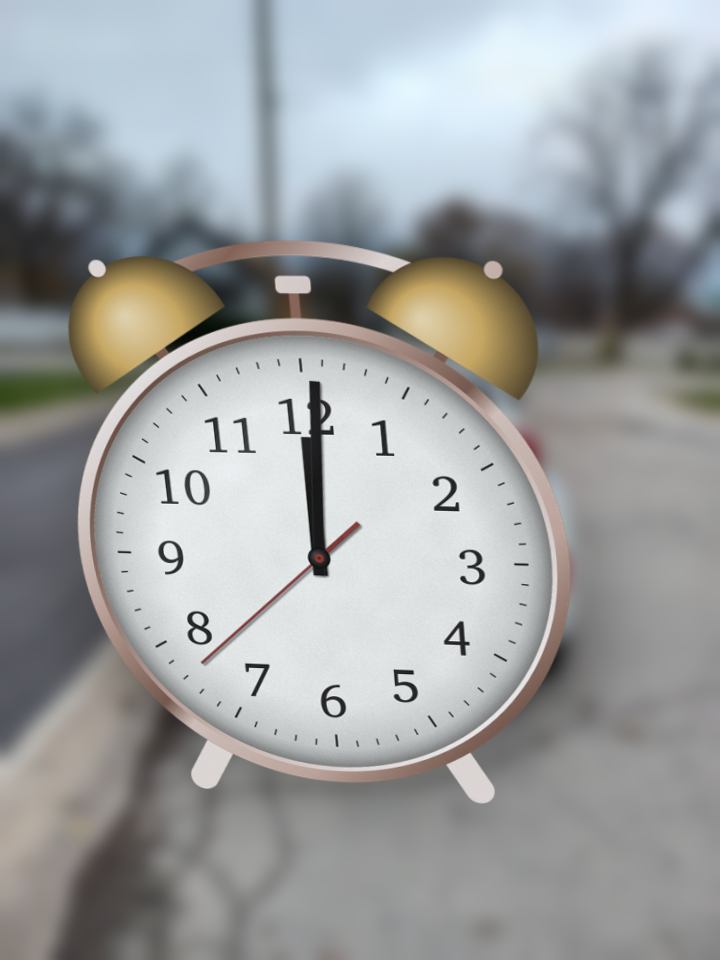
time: 12.00.38
